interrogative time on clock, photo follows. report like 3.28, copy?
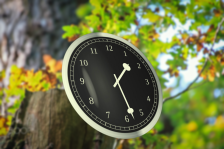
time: 1.28
